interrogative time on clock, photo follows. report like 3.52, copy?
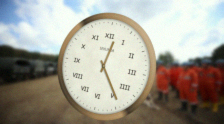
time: 12.24
